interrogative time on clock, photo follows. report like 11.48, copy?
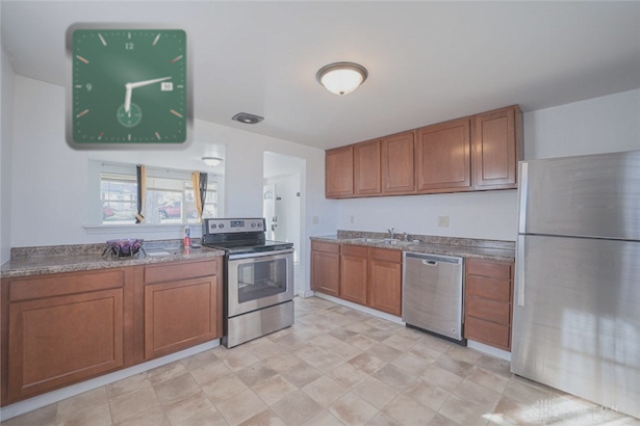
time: 6.13
